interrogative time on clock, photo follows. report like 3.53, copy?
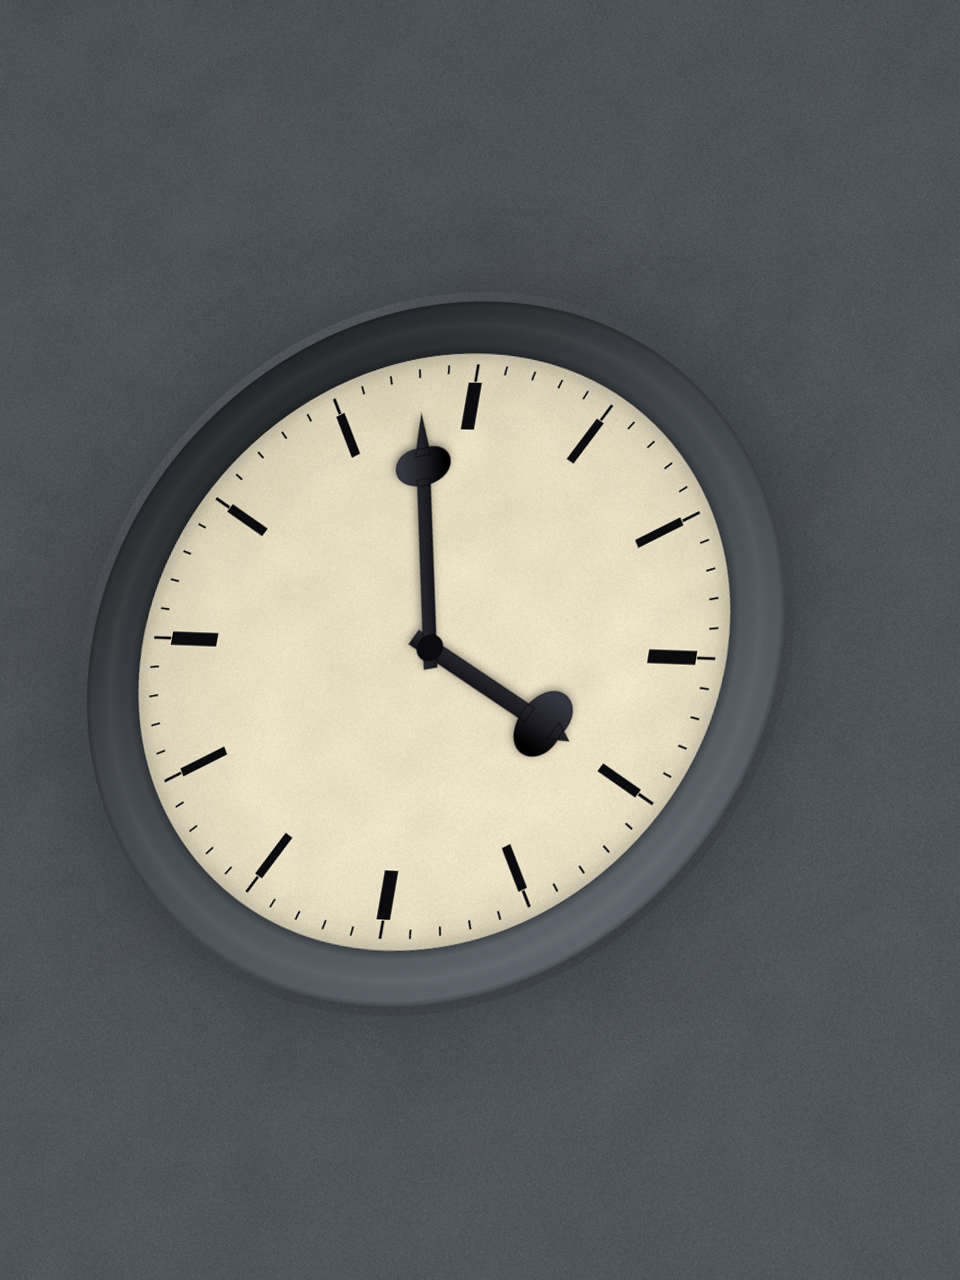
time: 3.58
